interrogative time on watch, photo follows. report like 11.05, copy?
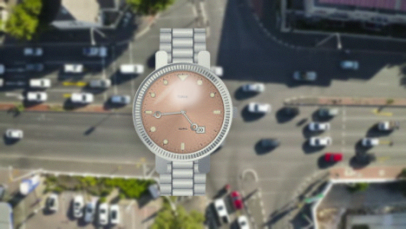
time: 4.44
